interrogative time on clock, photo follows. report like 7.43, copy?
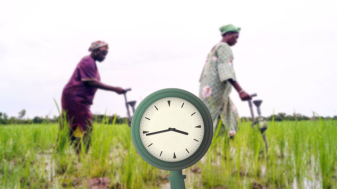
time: 3.44
